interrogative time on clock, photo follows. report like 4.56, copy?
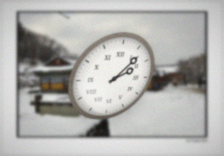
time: 2.07
